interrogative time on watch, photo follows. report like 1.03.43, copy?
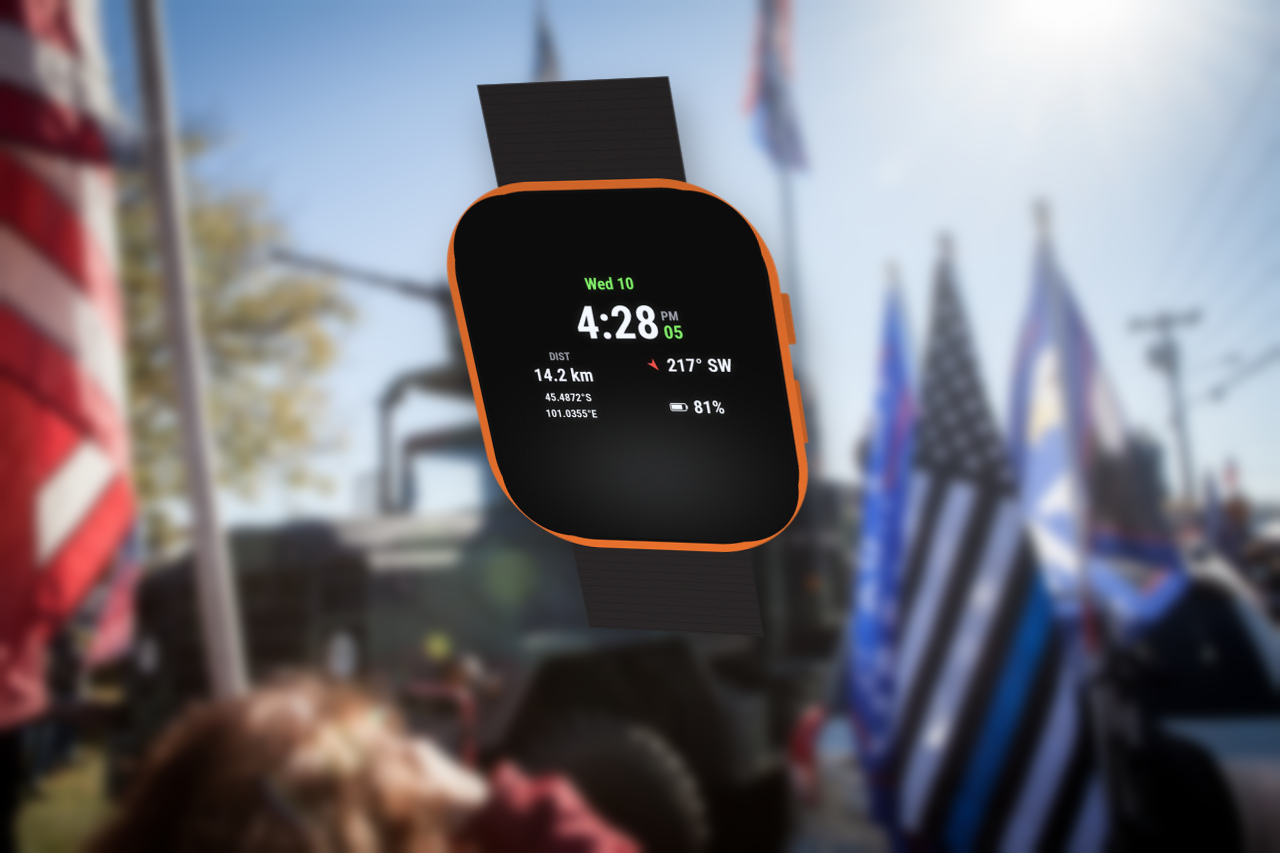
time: 4.28.05
